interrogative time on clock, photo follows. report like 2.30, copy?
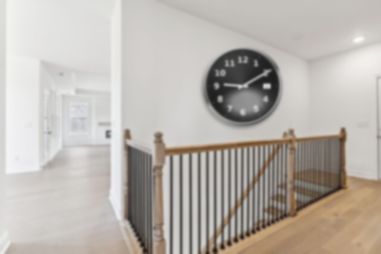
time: 9.10
